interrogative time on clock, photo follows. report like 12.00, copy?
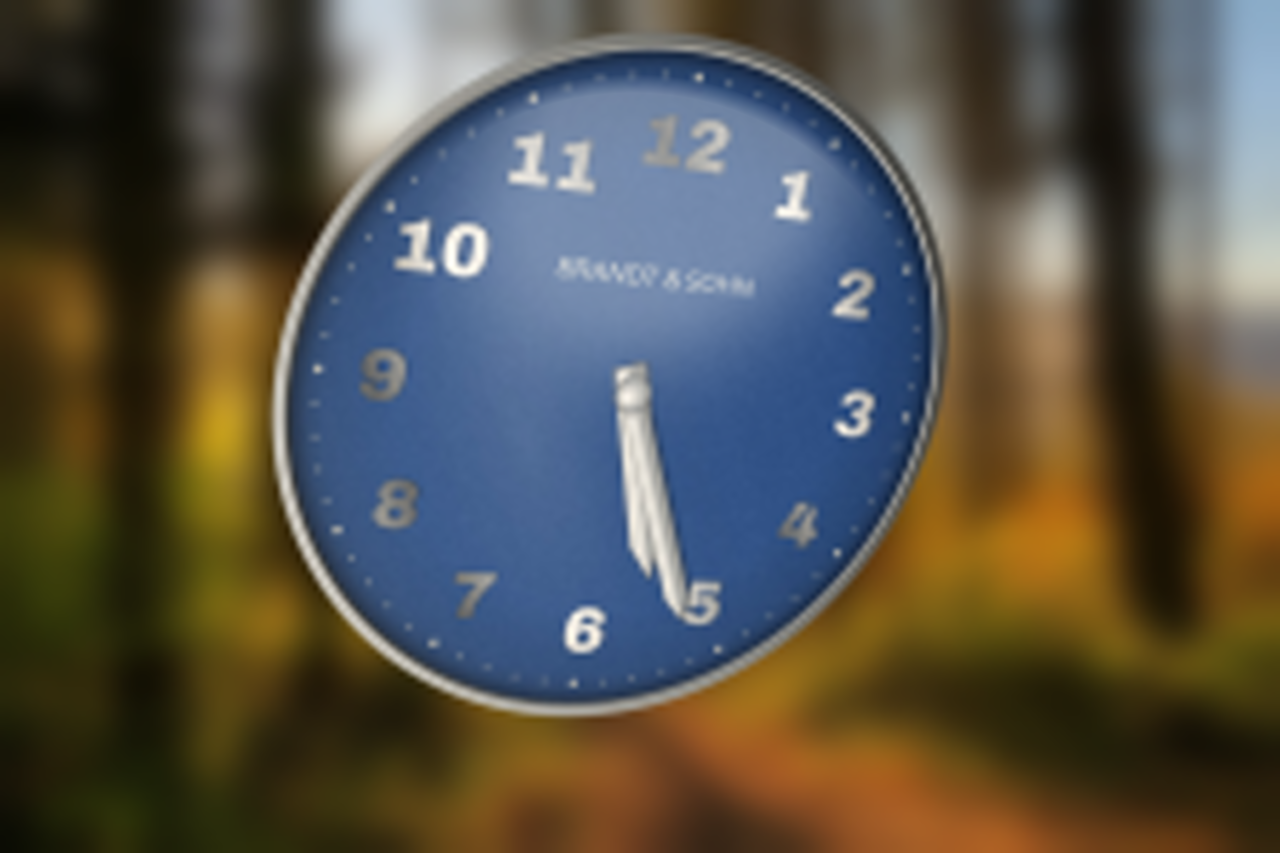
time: 5.26
